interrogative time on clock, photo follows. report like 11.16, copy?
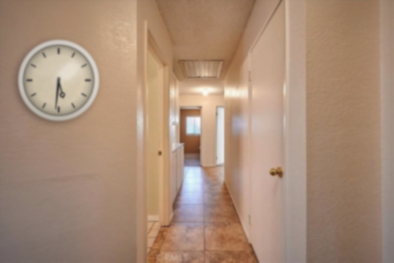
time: 5.31
